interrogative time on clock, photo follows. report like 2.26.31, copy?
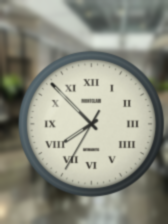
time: 7.52.35
